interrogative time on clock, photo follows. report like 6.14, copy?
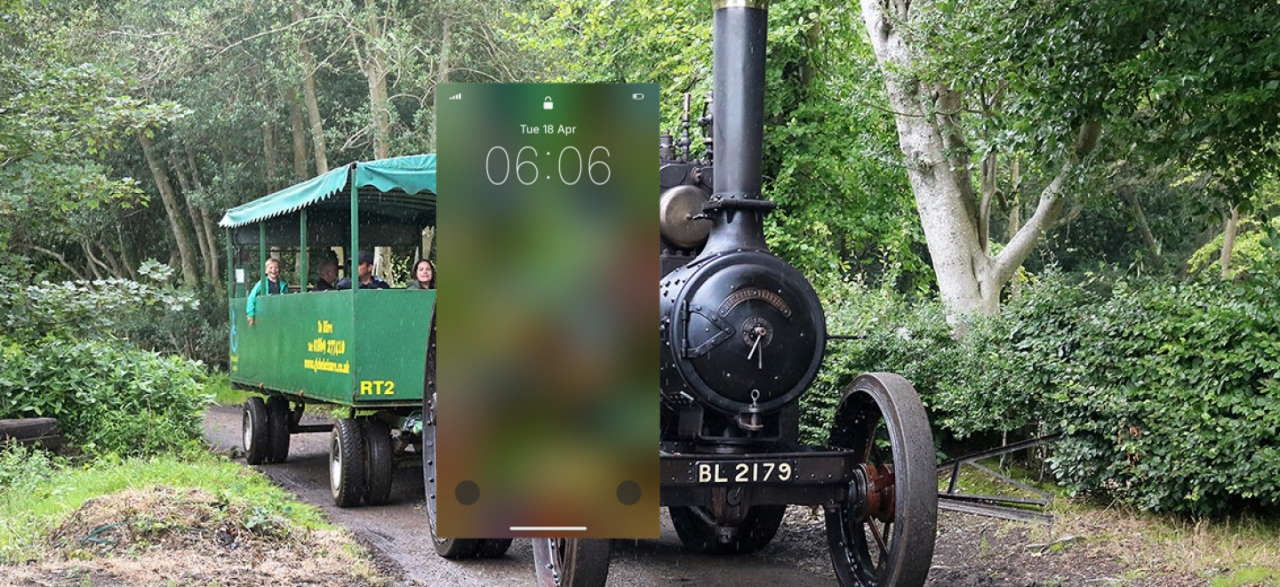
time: 6.06
